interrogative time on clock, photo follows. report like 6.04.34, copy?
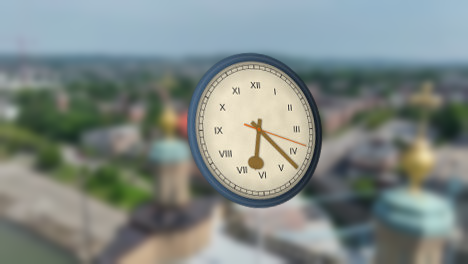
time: 6.22.18
